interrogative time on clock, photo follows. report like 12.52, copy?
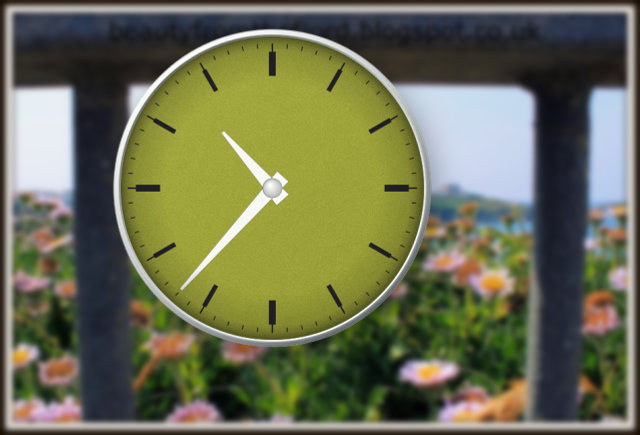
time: 10.37
